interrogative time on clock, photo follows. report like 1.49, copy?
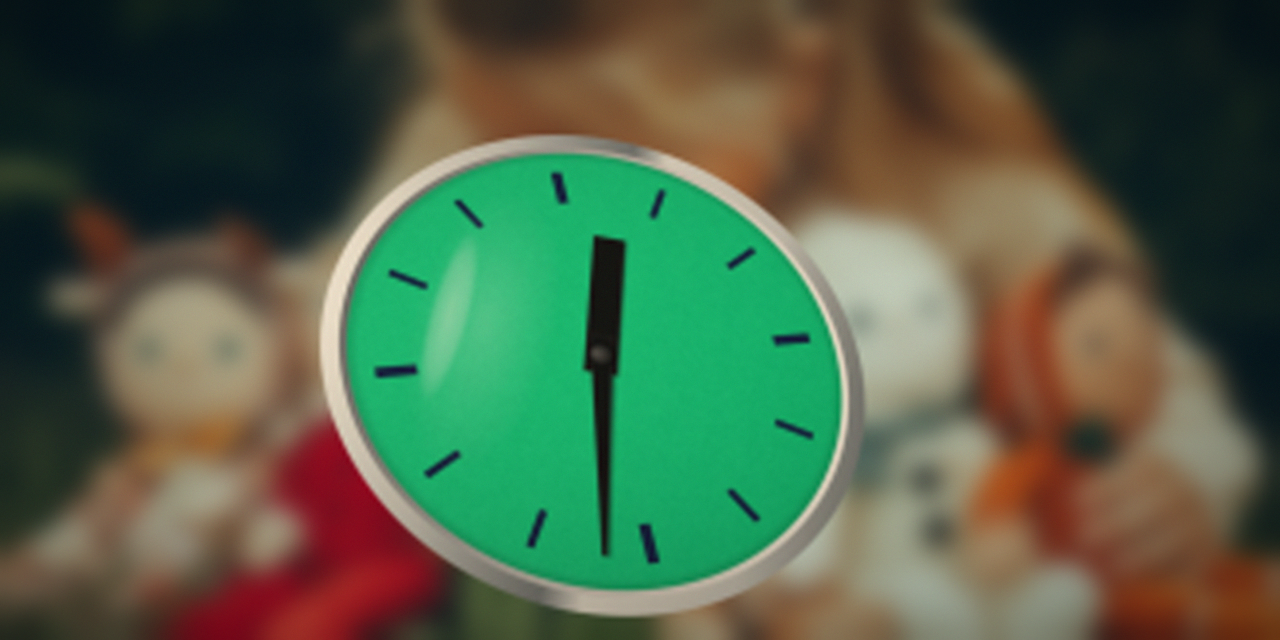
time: 12.32
